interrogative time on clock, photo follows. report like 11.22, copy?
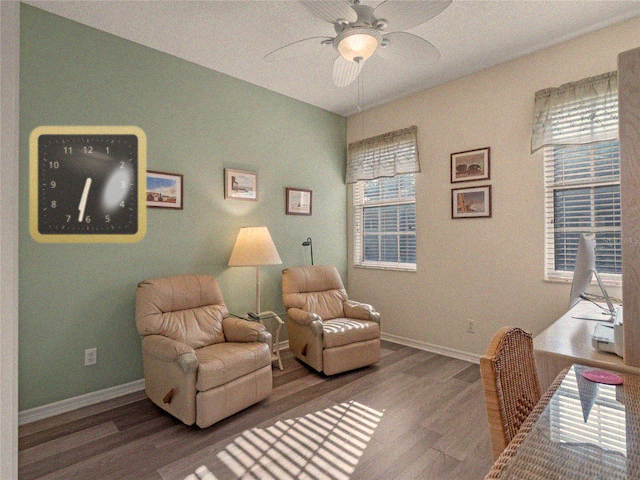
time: 6.32
